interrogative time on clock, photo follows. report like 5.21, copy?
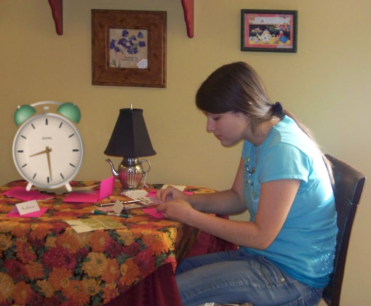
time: 8.29
